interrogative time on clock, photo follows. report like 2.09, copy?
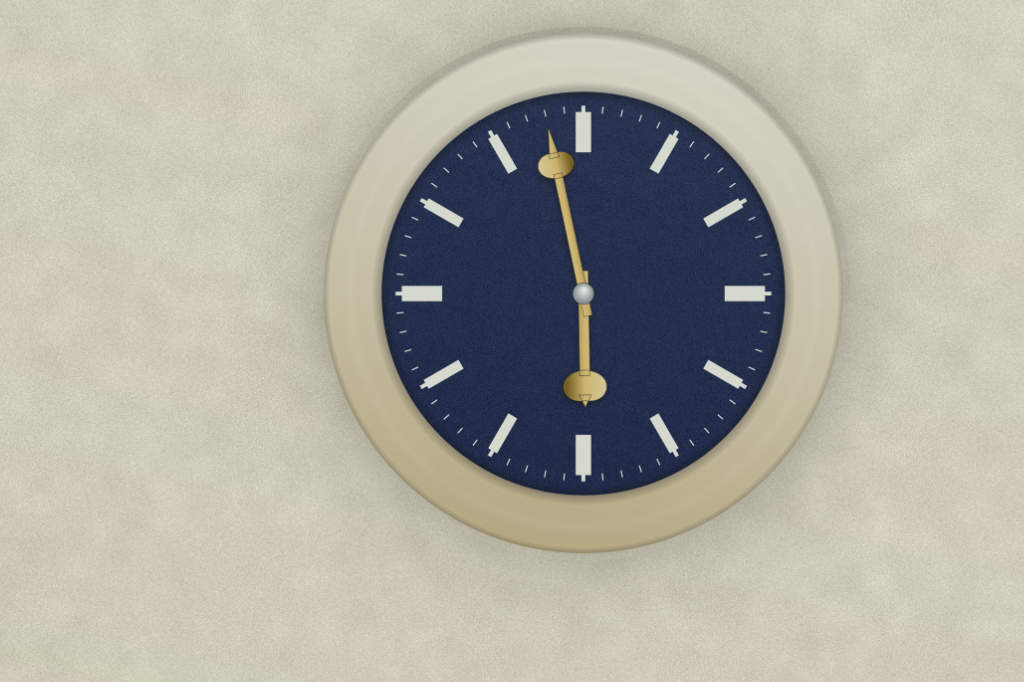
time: 5.58
